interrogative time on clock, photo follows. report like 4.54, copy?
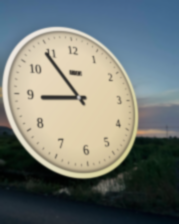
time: 8.54
